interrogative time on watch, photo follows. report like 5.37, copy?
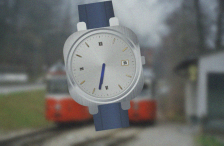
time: 6.33
